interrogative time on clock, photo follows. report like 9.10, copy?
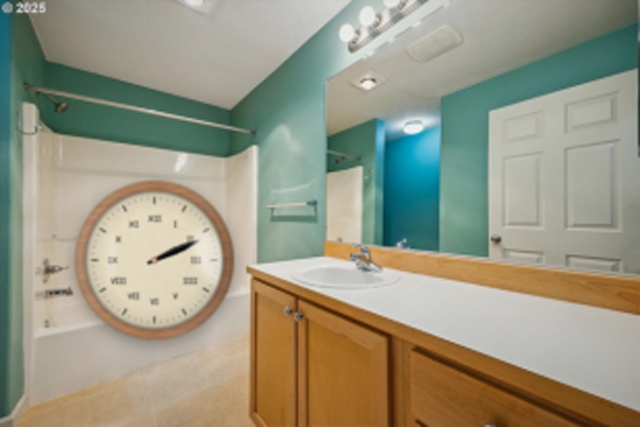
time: 2.11
